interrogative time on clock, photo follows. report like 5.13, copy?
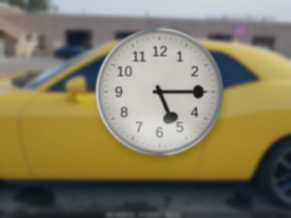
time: 5.15
